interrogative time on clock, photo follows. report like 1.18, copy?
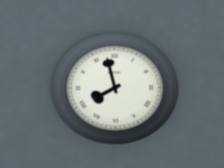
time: 7.58
